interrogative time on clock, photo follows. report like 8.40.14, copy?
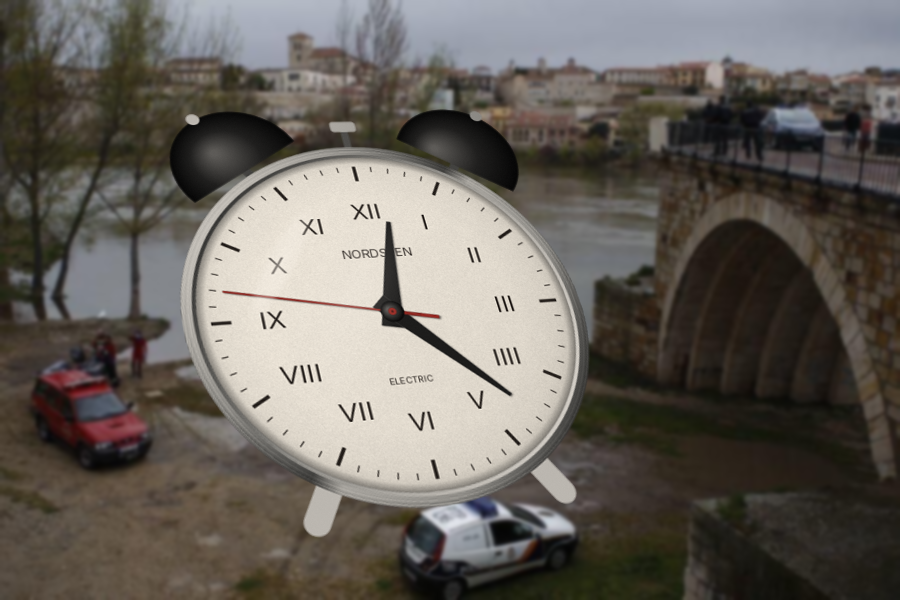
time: 12.22.47
